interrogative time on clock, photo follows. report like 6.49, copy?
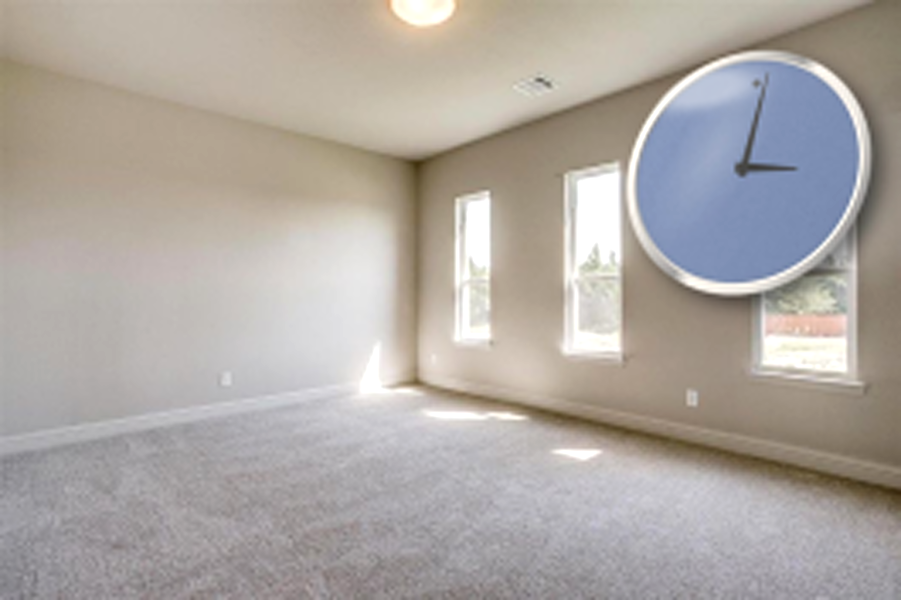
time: 3.01
